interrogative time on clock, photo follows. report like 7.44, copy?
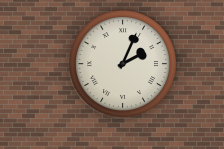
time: 2.04
